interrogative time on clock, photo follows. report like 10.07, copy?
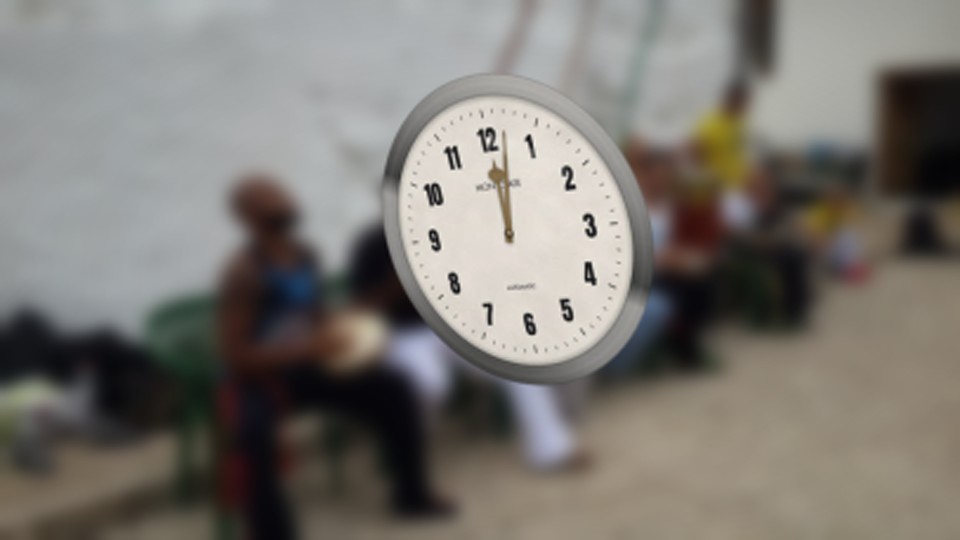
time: 12.02
